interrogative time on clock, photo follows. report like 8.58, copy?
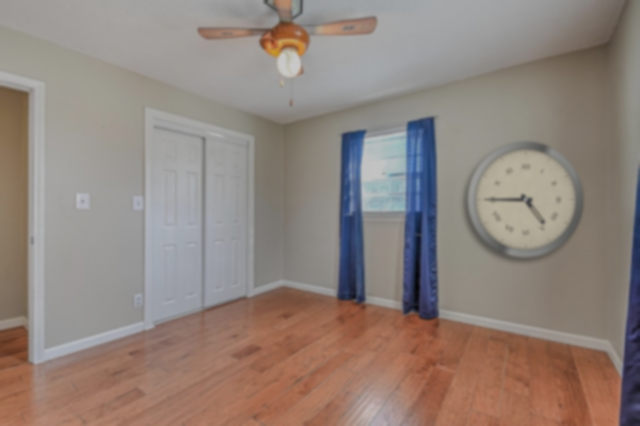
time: 4.45
